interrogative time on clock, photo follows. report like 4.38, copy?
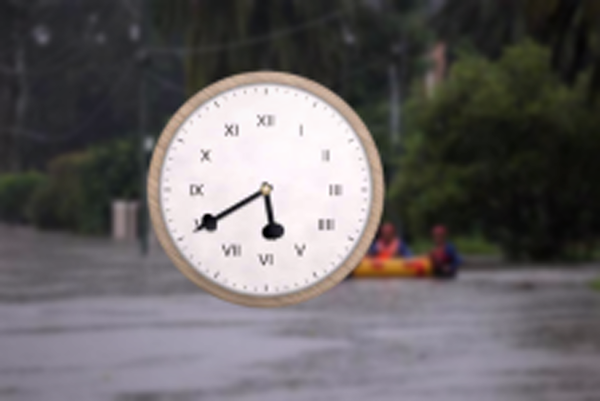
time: 5.40
